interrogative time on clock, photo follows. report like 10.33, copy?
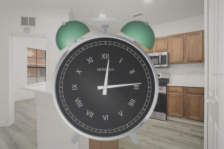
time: 12.14
